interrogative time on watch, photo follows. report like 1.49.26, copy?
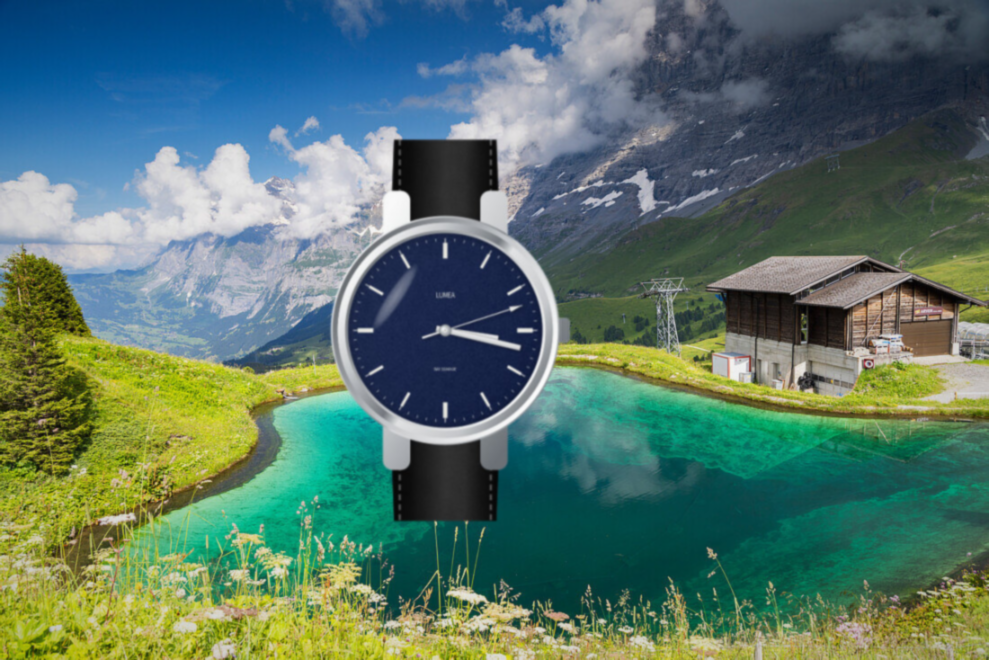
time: 3.17.12
